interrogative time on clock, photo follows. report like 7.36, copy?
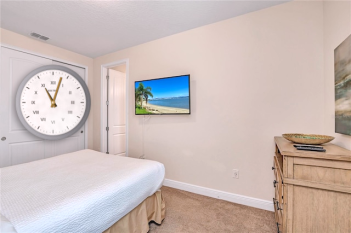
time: 11.03
